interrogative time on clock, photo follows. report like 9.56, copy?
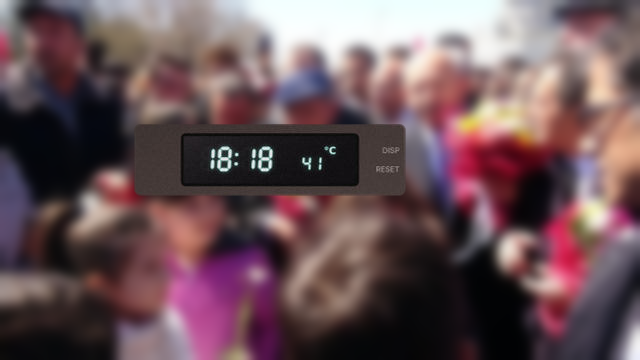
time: 18.18
